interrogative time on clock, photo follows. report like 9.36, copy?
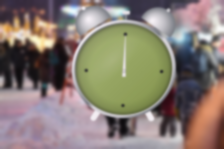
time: 12.00
